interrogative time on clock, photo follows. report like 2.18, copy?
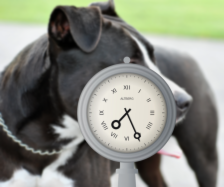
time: 7.26
